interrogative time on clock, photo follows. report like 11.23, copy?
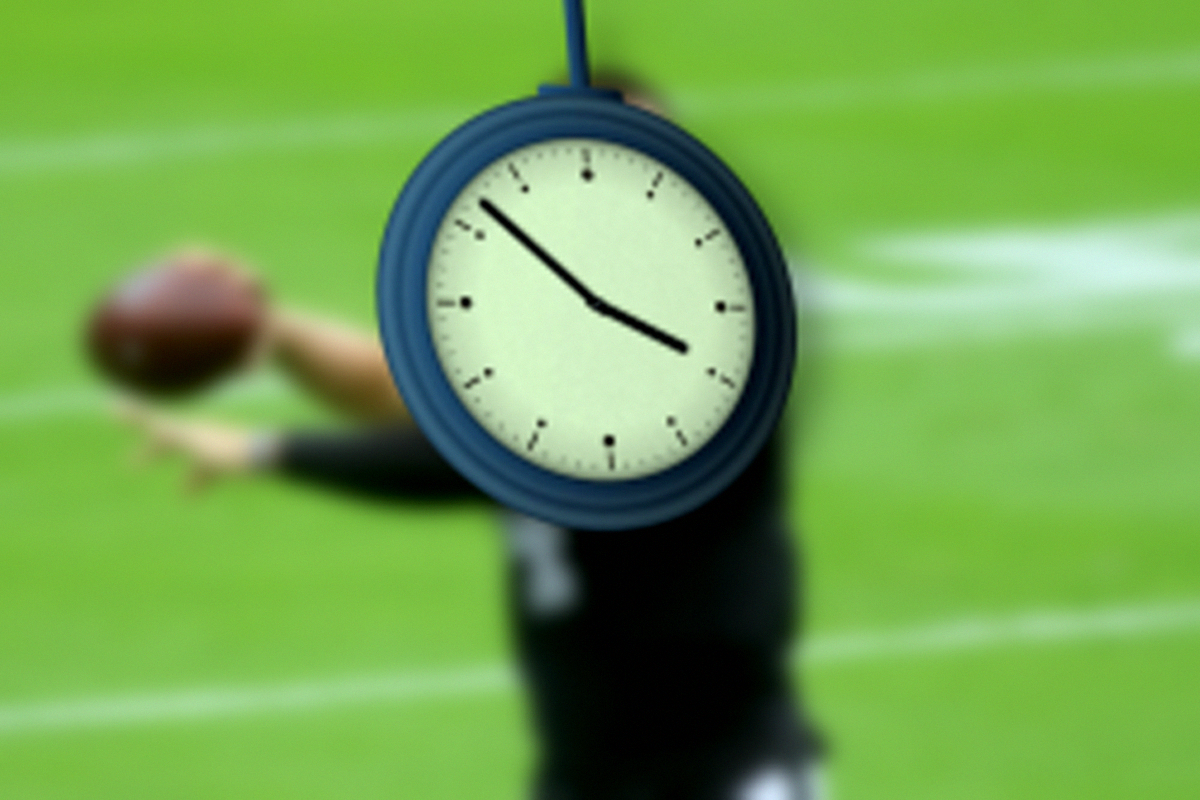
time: 3.52
